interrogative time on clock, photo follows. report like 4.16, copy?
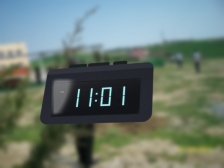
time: 11.01
